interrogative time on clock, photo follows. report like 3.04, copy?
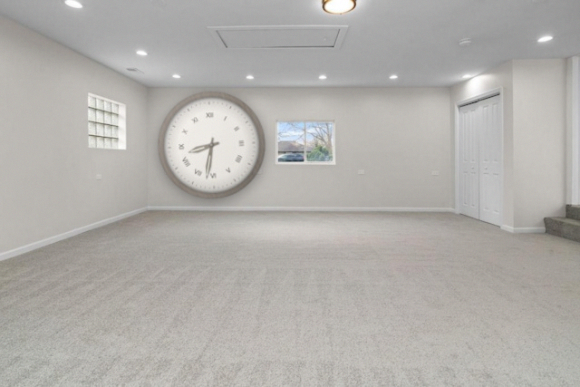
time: 8.32
